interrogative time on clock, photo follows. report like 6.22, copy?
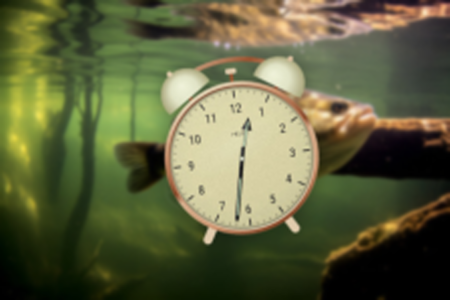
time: 12.32
